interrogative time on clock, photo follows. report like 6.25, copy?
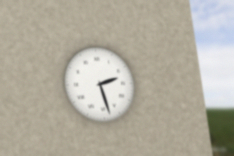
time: 2.28
